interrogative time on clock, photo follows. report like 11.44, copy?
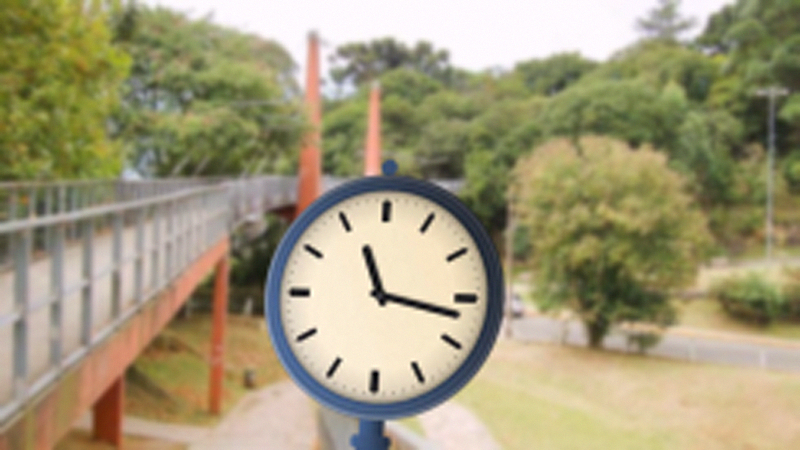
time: 11.17
